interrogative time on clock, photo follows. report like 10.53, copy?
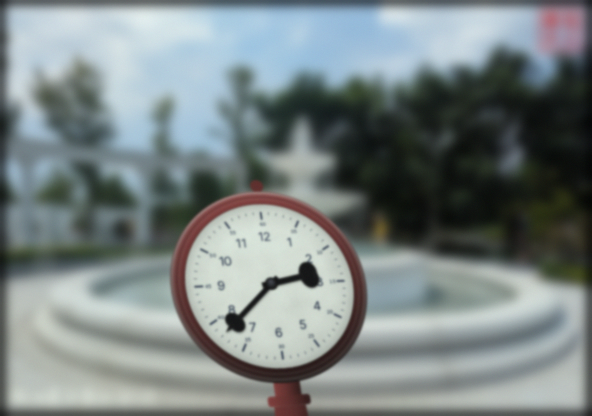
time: 2.38
